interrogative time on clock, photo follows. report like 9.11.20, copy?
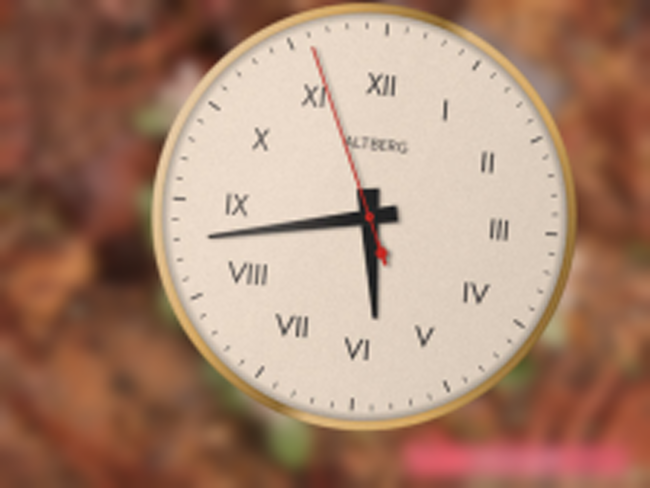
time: 5.42.56
